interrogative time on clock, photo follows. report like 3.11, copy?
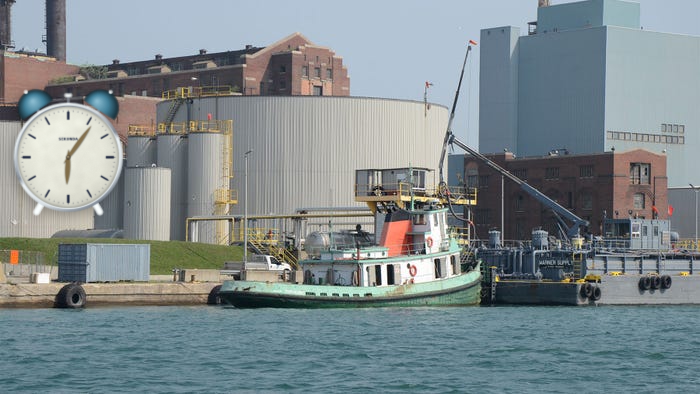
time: 6.06
